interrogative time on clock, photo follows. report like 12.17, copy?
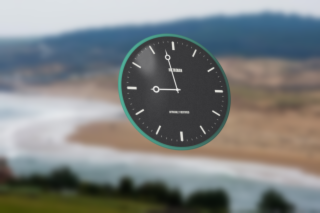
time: 8.58
